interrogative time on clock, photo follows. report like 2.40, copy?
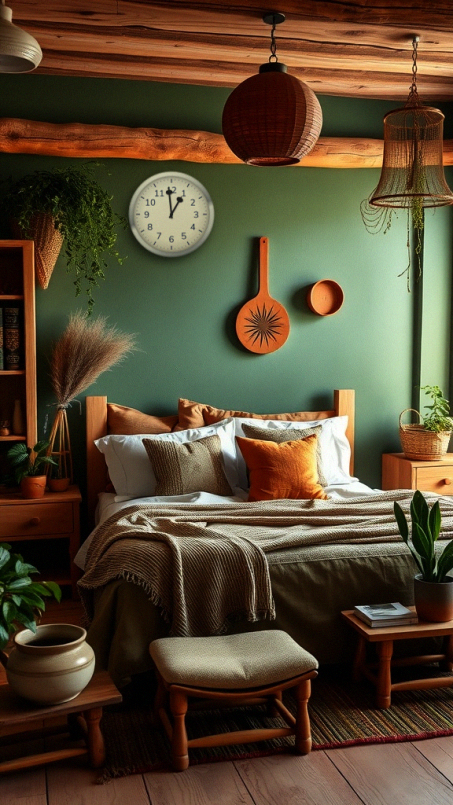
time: 12.59
